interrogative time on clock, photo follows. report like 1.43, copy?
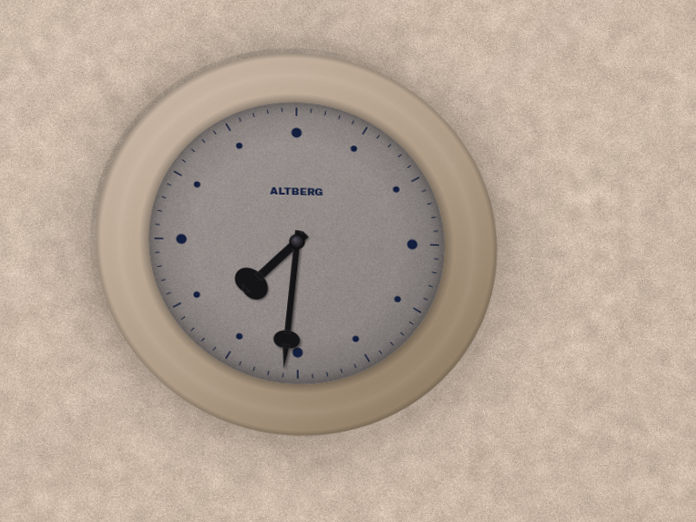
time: 7.31
